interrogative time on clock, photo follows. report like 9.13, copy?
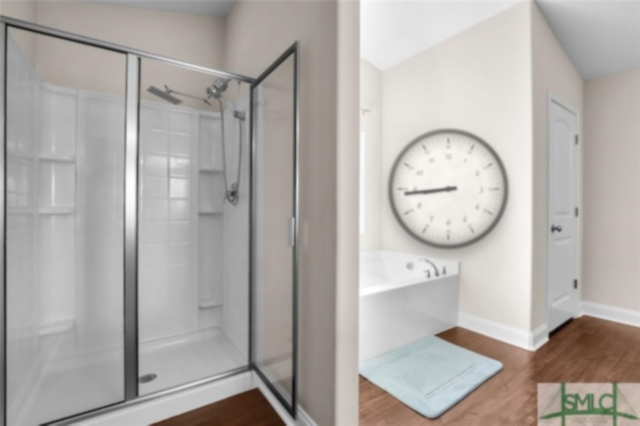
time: 8.44
